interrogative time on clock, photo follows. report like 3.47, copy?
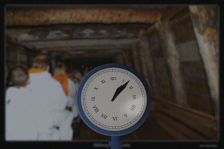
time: 1.07
